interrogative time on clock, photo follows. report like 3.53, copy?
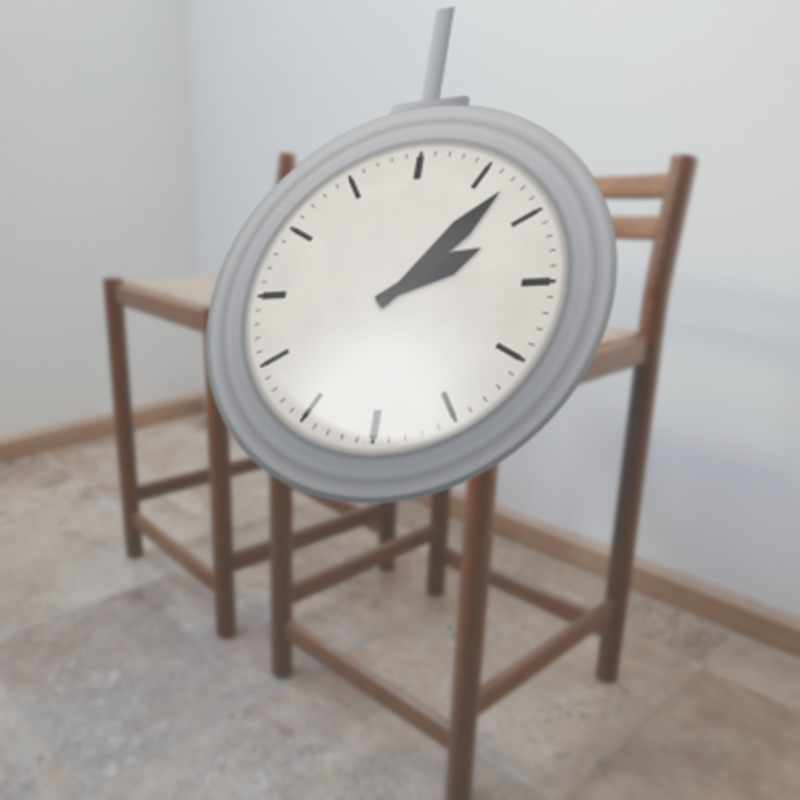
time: 2.07
